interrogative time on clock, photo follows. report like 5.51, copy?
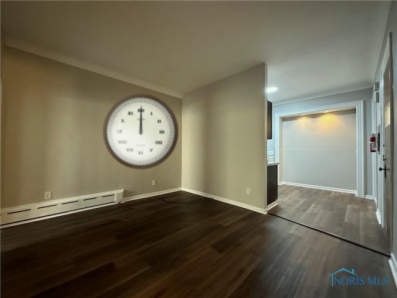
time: 12.00
